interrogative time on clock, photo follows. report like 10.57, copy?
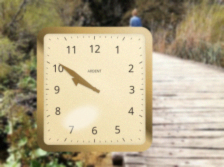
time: 9.51
